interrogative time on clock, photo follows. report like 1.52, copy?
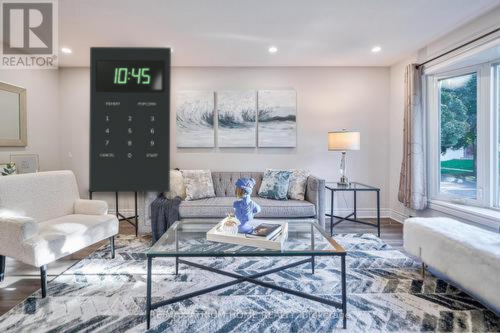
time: 10.45
